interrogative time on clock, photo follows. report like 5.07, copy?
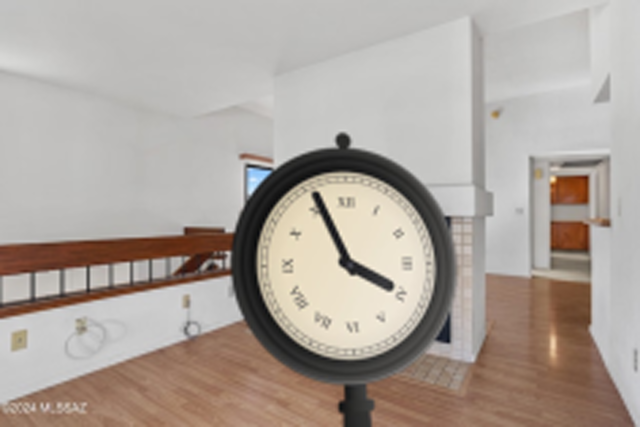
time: 3.56
